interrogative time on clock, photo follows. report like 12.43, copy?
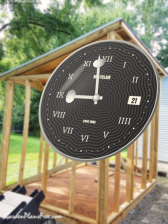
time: 8.58
